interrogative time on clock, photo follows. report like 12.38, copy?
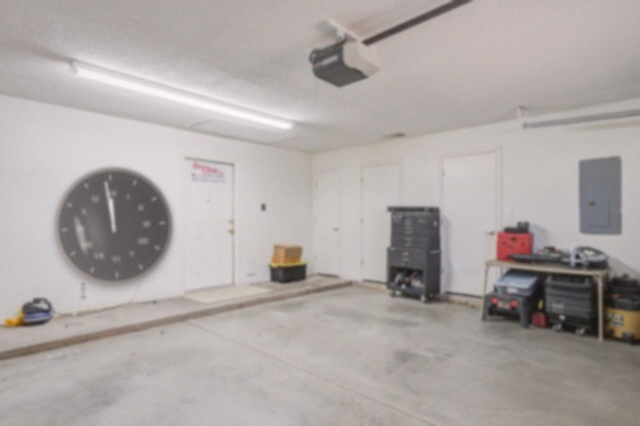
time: 11.59
